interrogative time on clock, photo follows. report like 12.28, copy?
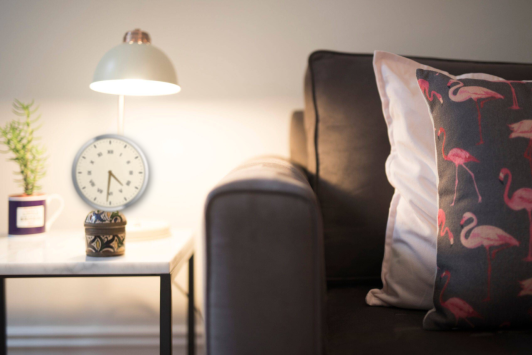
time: 4.31
